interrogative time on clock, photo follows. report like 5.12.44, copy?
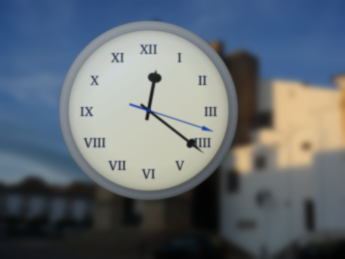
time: 12.21.18
